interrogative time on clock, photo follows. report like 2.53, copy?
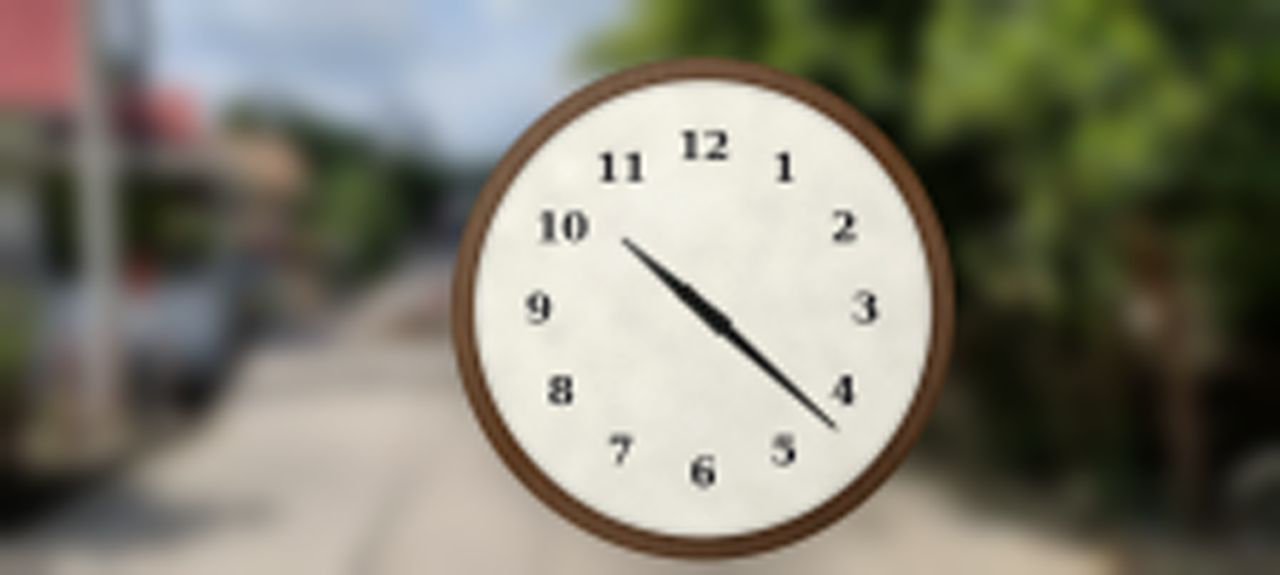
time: 10.22
